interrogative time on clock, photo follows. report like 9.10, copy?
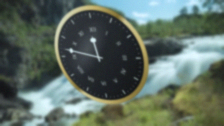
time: 11.47
